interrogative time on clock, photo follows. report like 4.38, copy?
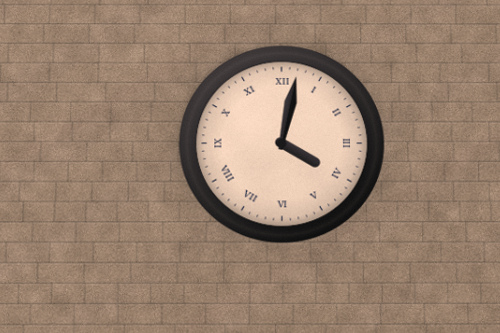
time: 4.02
